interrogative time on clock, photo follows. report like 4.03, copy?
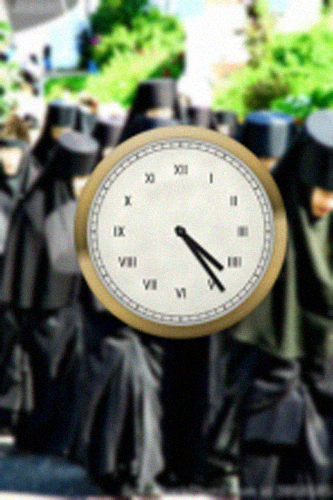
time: 4.24
